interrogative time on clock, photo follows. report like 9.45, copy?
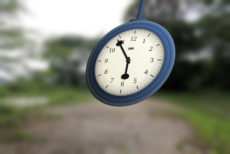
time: 5.54
